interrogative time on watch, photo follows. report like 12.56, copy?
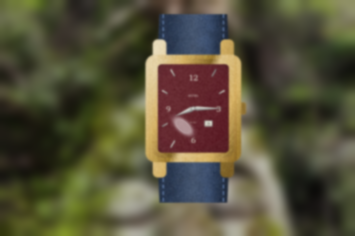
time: 8.15
